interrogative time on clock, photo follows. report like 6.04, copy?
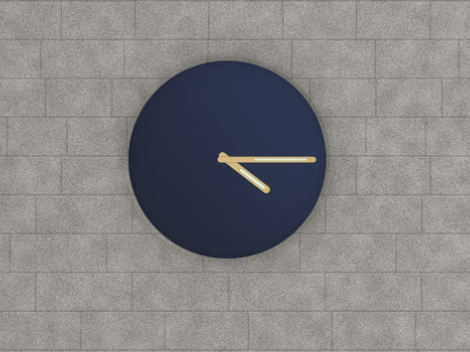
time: 4.15
